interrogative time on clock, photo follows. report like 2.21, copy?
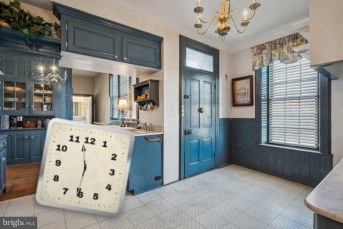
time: 11.31
